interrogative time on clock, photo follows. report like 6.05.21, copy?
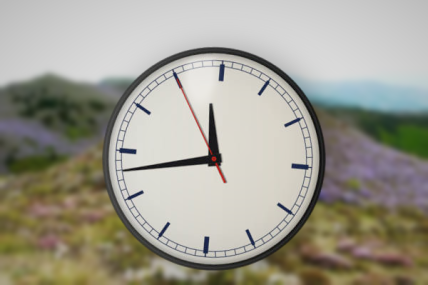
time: 11.42.55
